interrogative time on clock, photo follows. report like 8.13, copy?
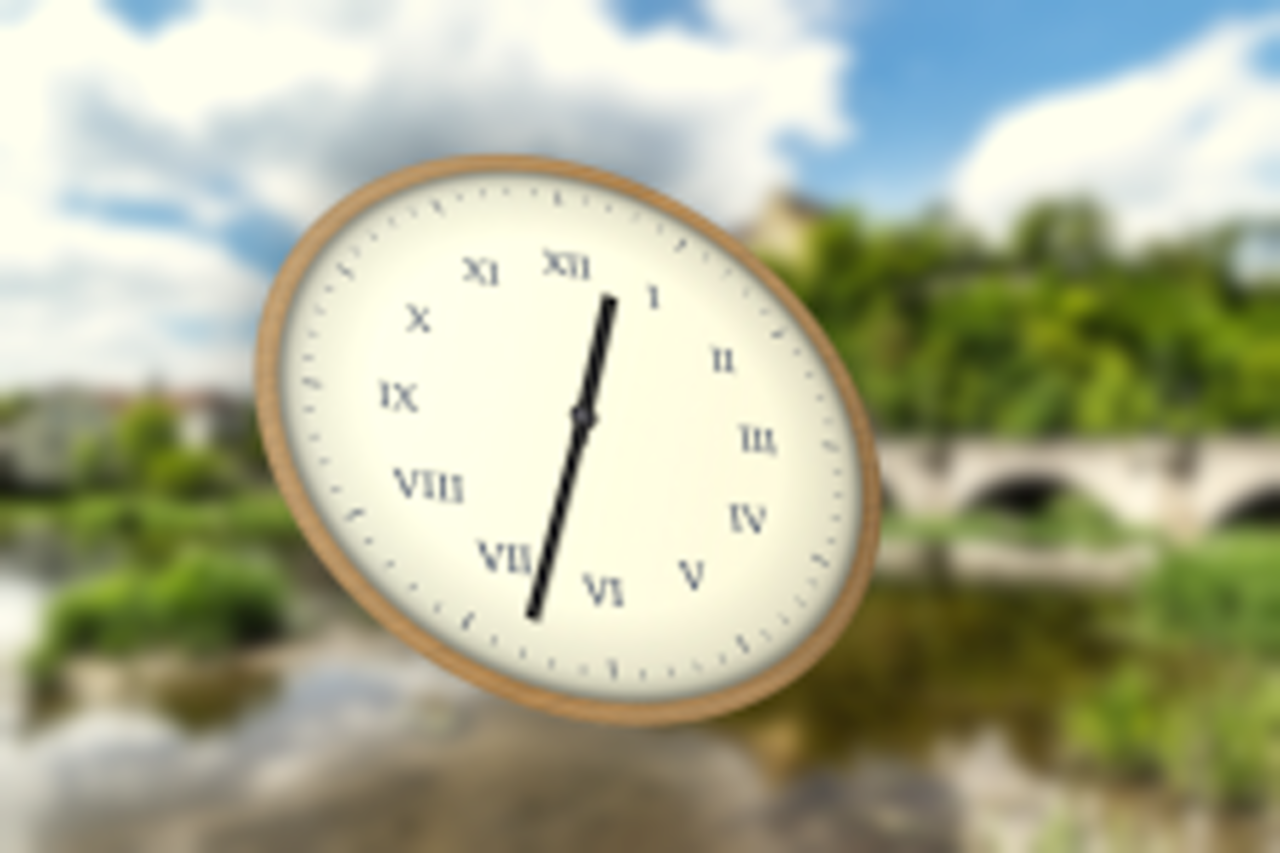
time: 12.33
